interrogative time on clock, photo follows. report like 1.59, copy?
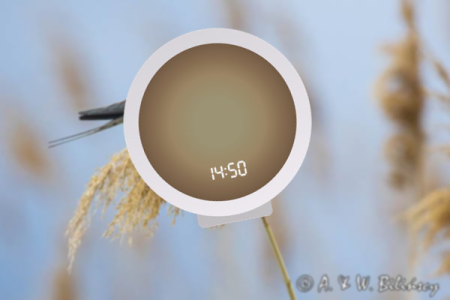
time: 14.50
